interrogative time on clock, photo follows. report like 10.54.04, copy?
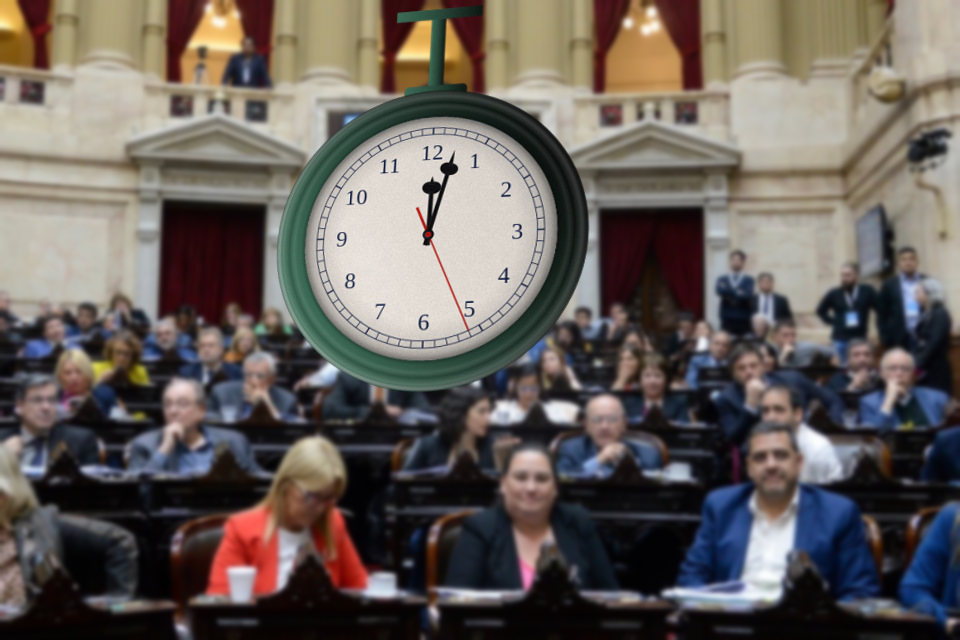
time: 12.02.26
